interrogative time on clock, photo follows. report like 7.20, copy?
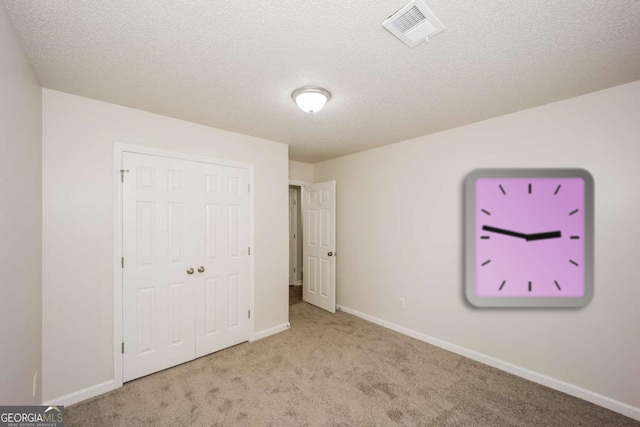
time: 2.47
